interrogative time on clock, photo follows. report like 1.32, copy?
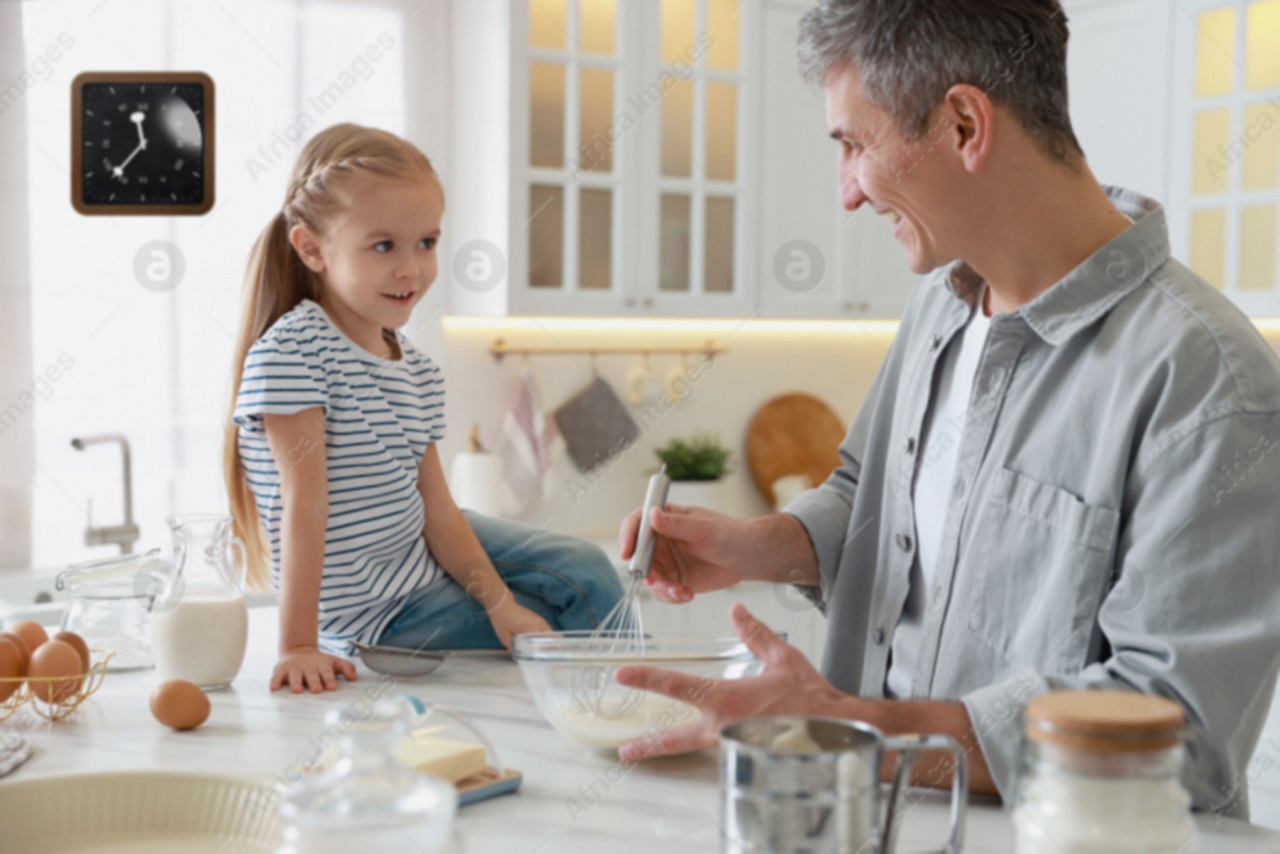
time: 11.37
